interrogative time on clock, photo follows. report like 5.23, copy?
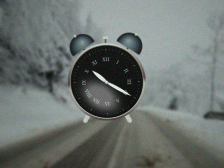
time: 10.20
